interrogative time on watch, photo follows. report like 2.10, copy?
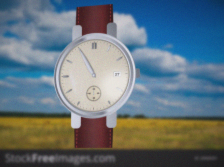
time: 10.55
